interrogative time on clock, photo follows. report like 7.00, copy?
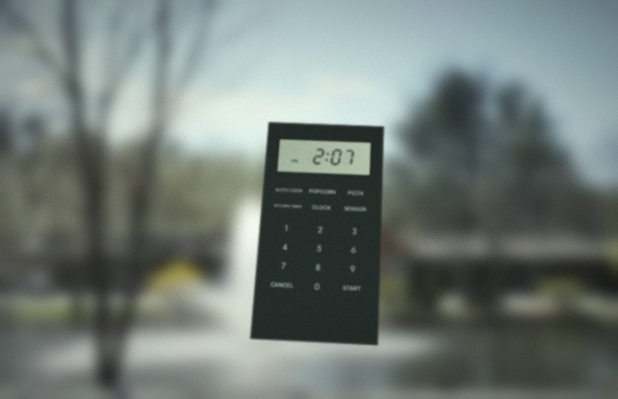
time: 2.07
